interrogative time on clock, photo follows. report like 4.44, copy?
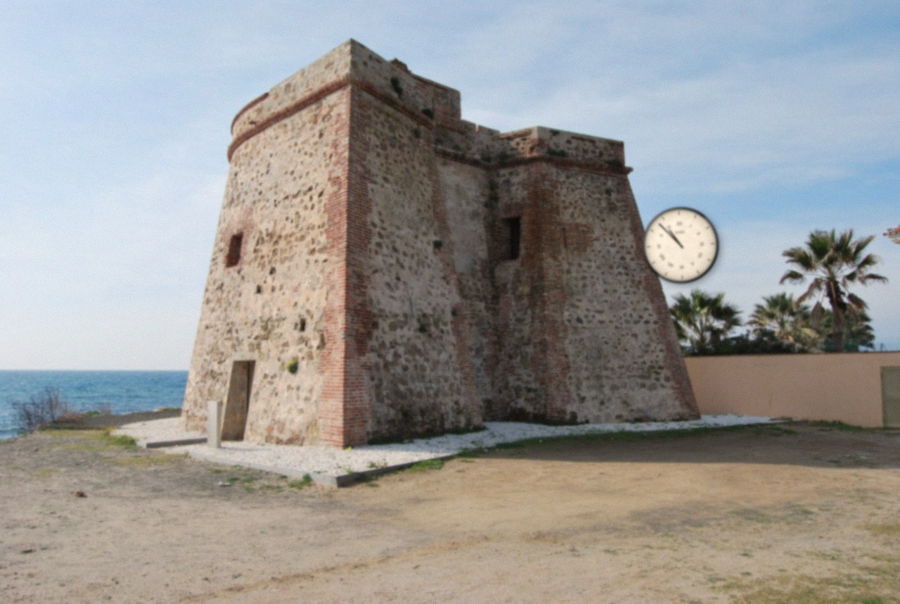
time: 10.53
